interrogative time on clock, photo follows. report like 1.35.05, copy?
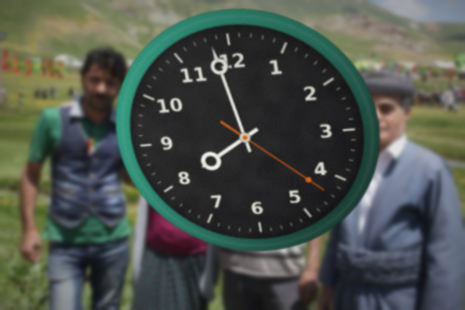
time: 7.58.22
